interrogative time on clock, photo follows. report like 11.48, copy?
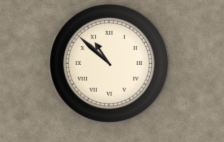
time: 10.52
